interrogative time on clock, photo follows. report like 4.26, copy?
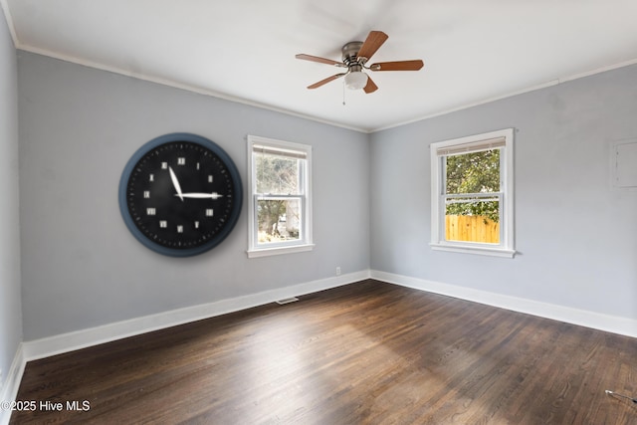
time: 11.15
